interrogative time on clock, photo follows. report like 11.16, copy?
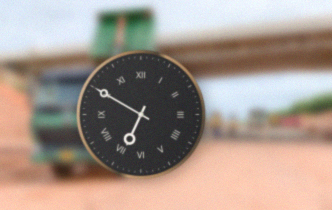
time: 6.50
